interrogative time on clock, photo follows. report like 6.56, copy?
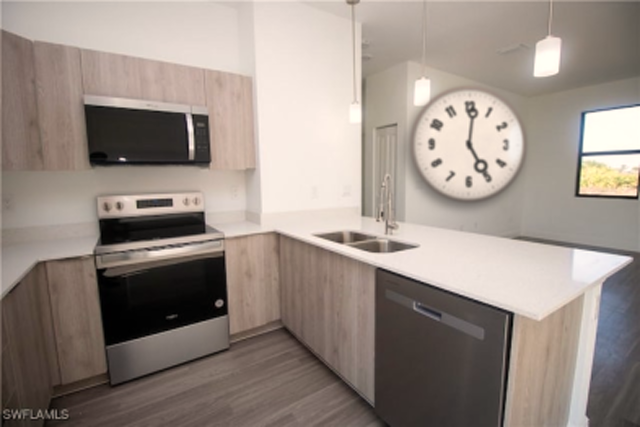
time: 5.01
